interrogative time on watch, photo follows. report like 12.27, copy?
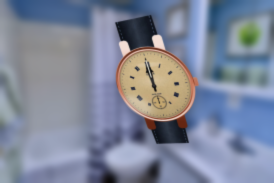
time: 12.00
